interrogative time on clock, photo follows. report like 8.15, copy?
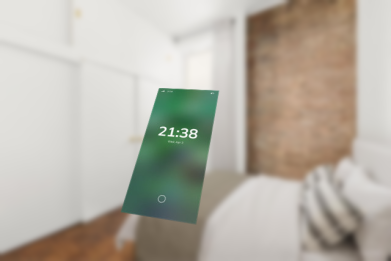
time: 21.38
